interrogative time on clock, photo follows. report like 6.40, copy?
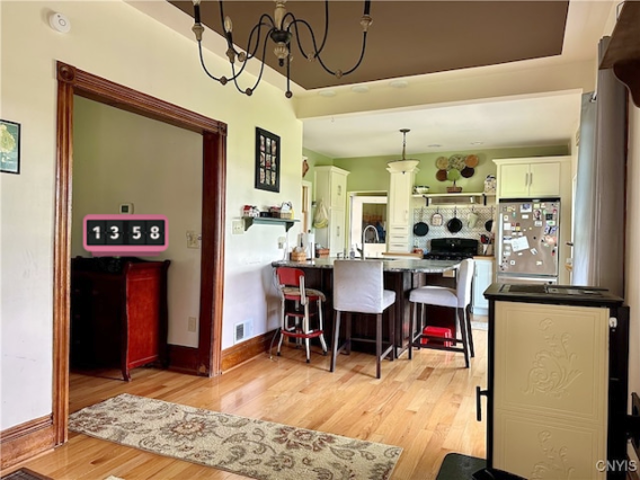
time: 13.58
